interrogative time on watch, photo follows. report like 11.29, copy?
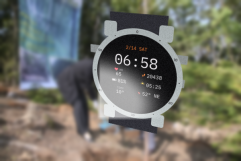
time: 6.58
